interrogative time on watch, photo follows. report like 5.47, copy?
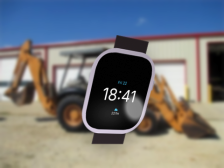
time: 18.41
